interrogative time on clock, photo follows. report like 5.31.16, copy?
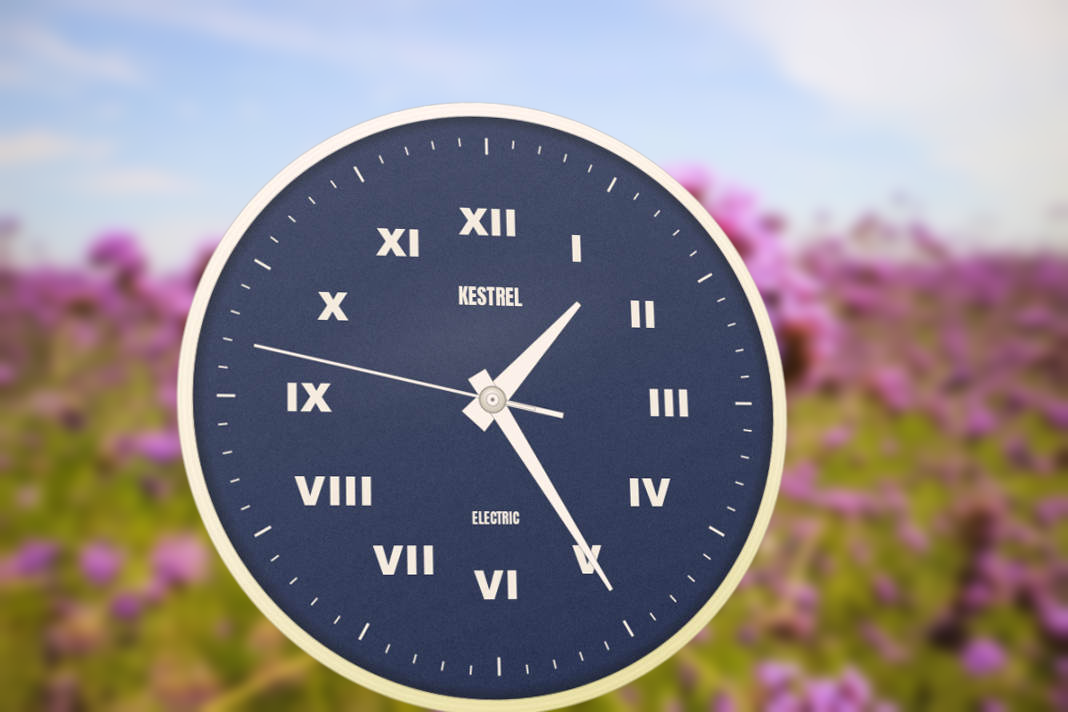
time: 1.24.47
